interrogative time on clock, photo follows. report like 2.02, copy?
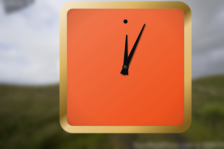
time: 12.04
